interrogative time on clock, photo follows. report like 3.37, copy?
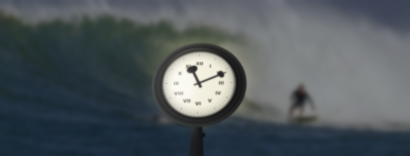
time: 11.11
